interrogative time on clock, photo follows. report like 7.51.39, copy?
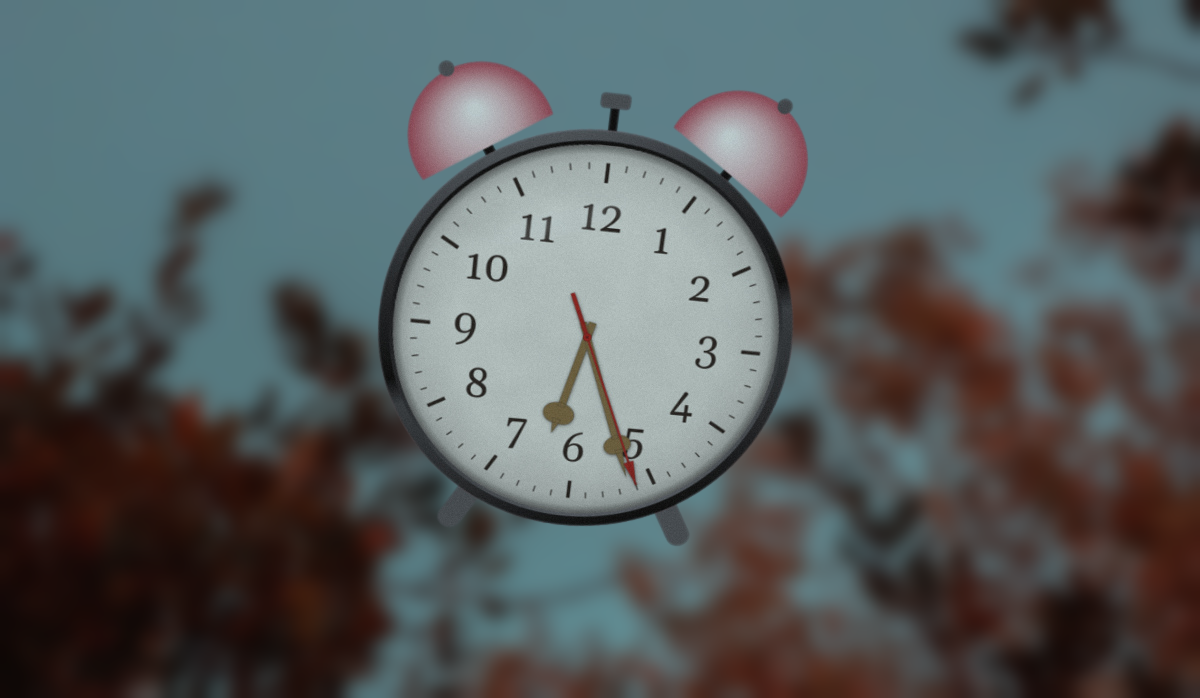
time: 6.26.26
